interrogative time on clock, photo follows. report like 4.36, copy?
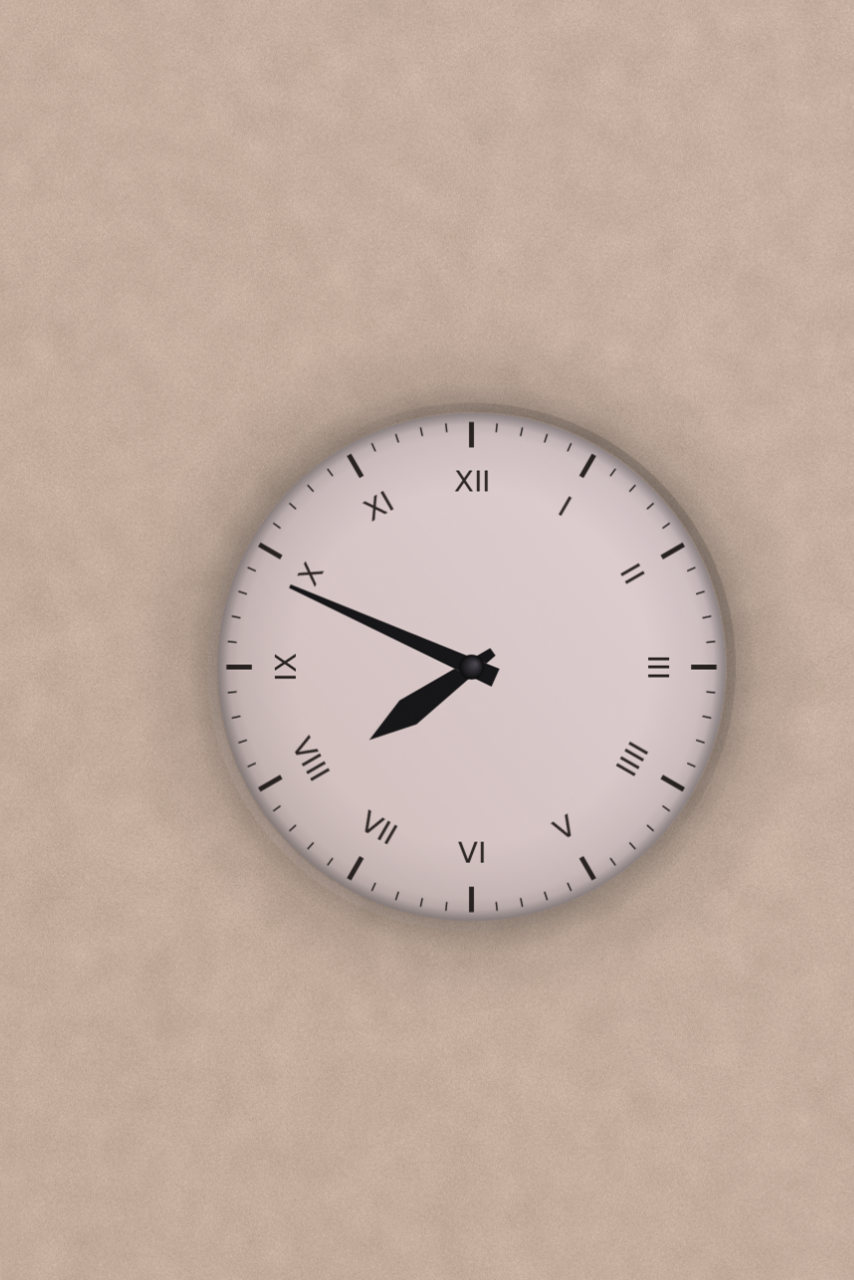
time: 7.49
